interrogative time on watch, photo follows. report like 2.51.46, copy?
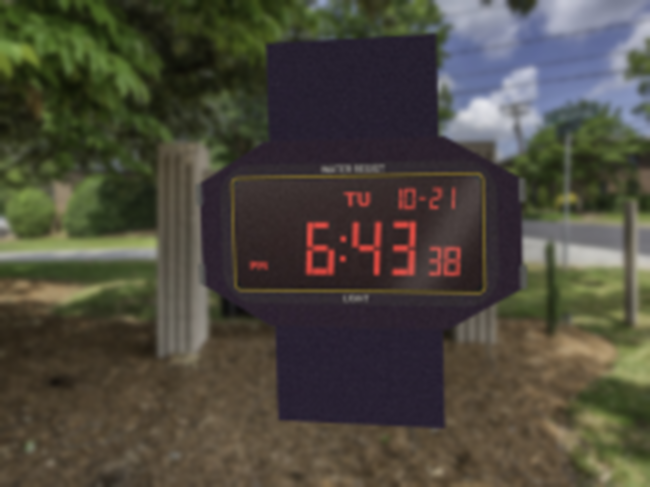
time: 6.43.38
